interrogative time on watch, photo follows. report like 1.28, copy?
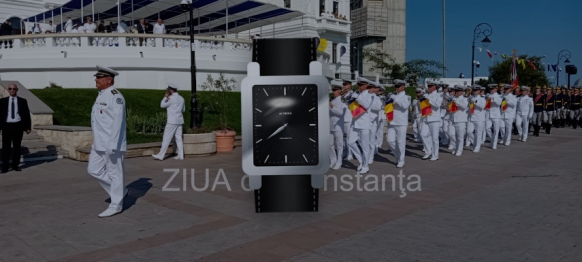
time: 7.39
